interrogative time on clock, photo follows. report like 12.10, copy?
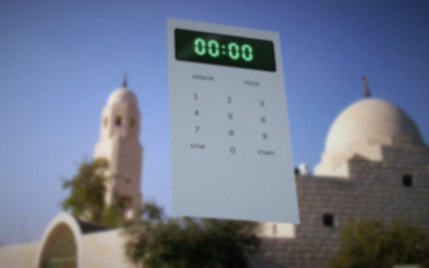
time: 0.00
